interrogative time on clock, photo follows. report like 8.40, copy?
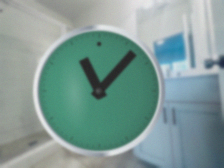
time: 11.07
